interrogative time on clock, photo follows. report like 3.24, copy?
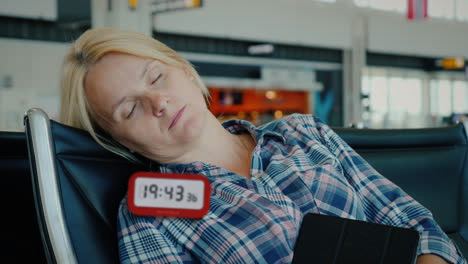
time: 19.43
